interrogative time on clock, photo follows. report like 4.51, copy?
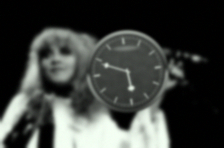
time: 5.49
